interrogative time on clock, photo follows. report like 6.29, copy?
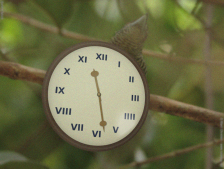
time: 11.28
